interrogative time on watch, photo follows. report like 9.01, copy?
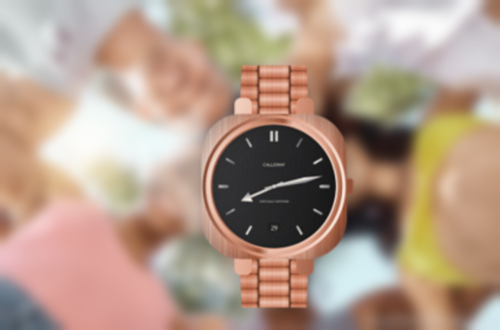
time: 8.13
